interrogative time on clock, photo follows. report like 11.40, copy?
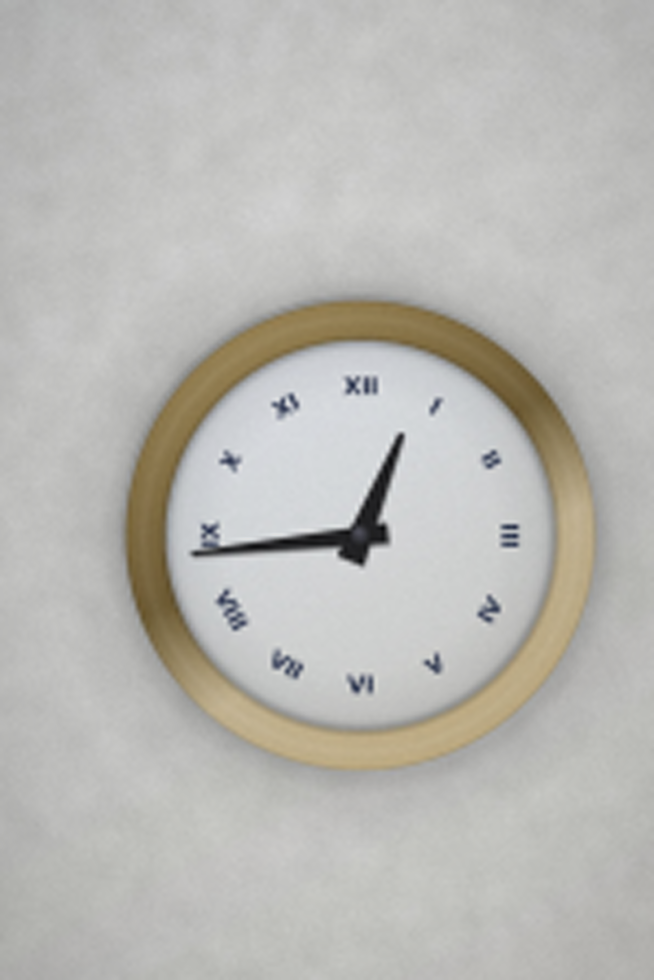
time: 12.44
